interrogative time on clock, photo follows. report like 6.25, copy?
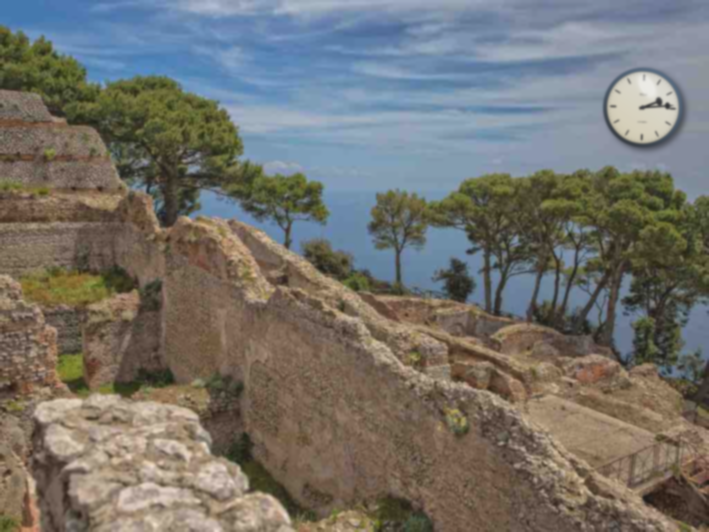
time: 2.14
